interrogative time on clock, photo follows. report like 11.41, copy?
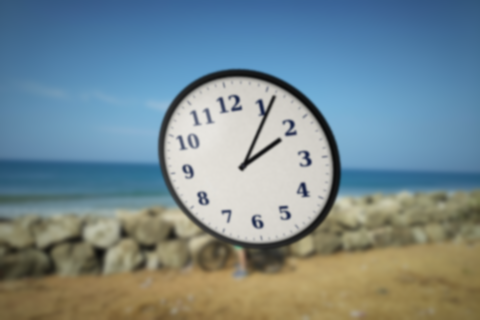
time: 2.06
